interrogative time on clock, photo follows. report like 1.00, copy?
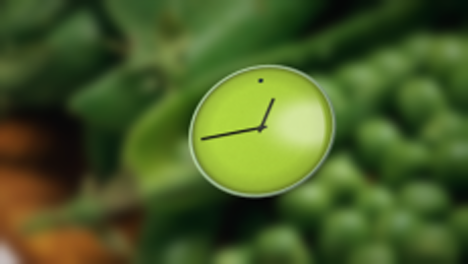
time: 12.44
